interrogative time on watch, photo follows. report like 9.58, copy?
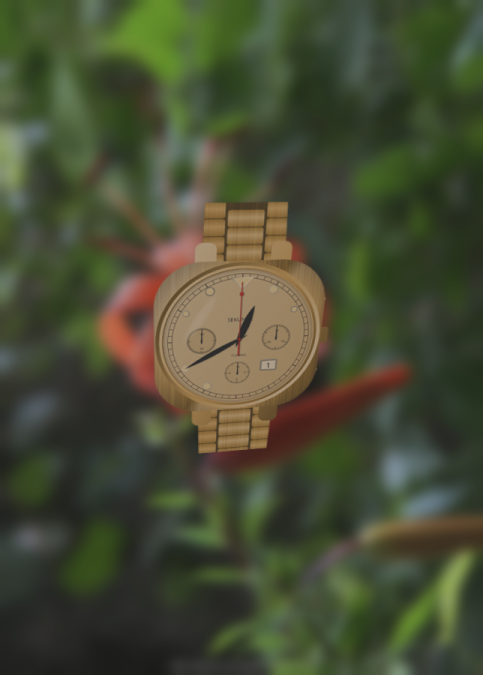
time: 12.40
